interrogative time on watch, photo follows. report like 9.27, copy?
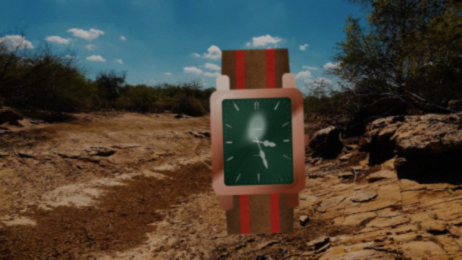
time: 3.27
